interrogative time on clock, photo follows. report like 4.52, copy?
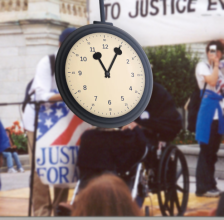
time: 11.05
